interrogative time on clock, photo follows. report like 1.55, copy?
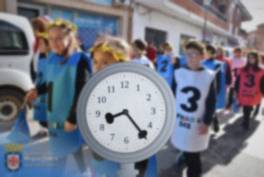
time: 8.24
